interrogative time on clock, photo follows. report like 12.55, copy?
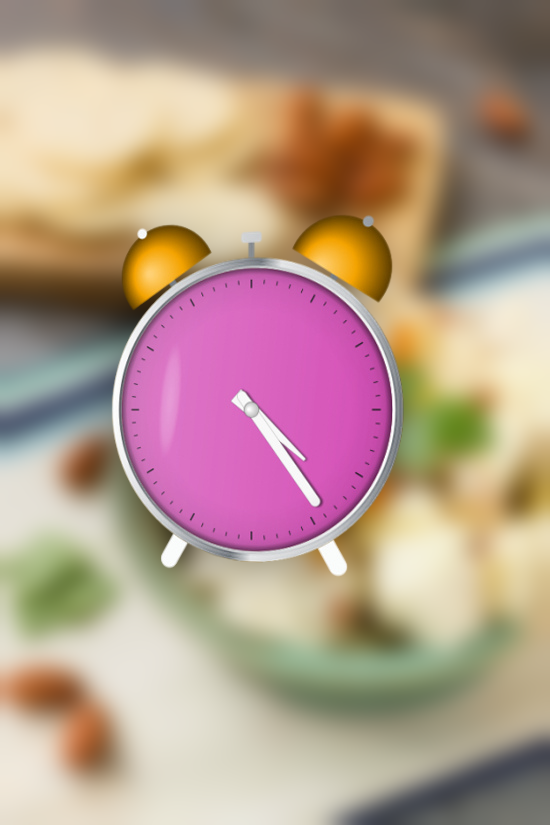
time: 4.24
